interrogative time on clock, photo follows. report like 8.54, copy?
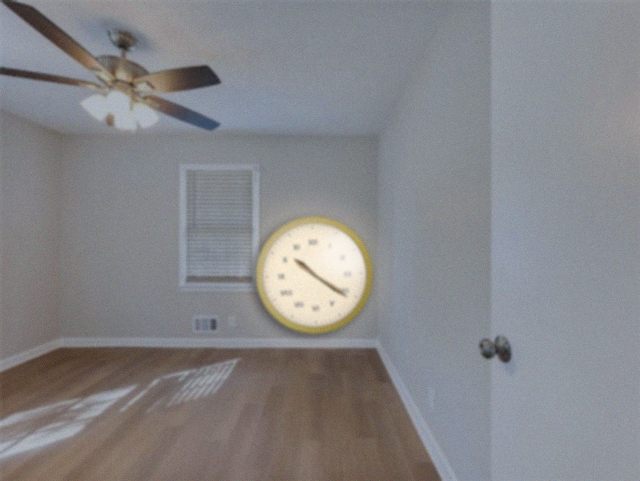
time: 10.21
